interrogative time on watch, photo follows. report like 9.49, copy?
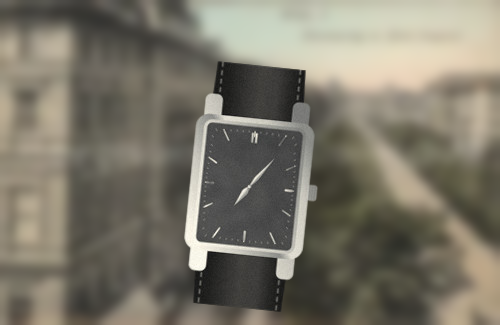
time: 7.06
